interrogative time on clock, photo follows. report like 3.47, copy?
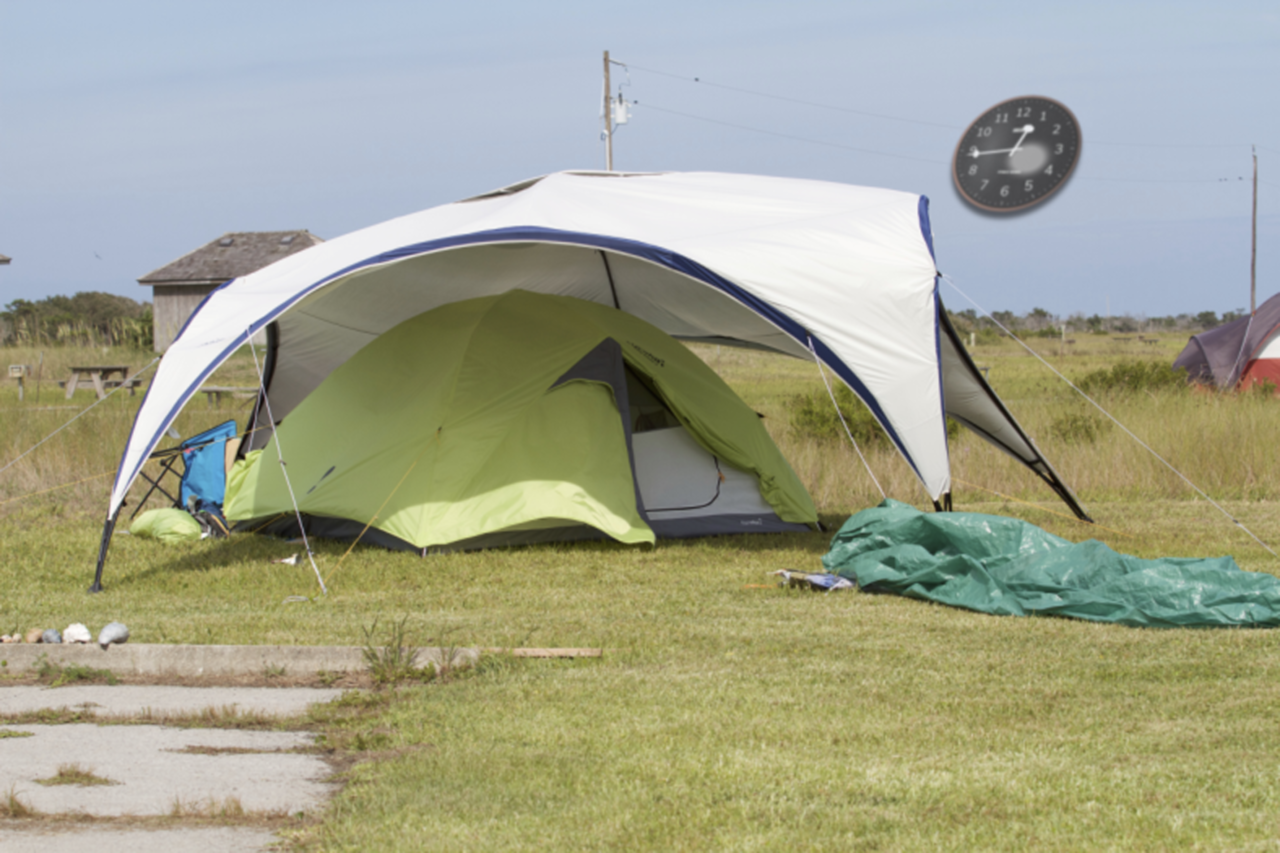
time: 12.44
